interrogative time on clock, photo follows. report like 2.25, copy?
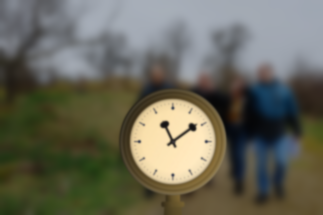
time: 11.09
